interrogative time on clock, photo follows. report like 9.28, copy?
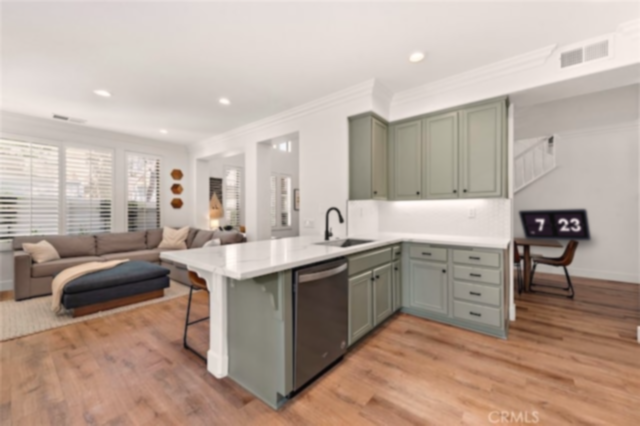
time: 7.23
